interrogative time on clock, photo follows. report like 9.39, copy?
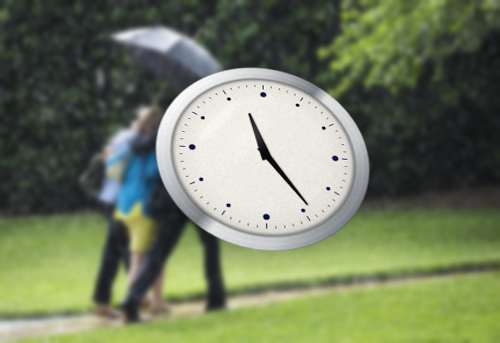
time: 11.24
